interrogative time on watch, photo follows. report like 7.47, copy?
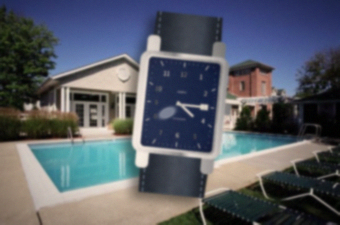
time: 4.15
